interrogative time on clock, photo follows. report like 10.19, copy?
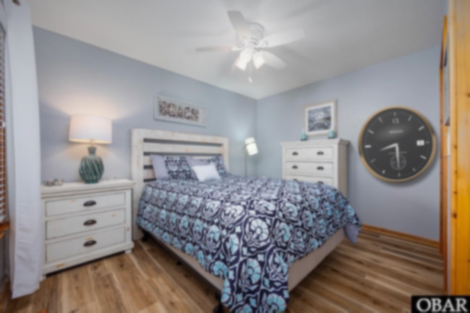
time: 8.30
